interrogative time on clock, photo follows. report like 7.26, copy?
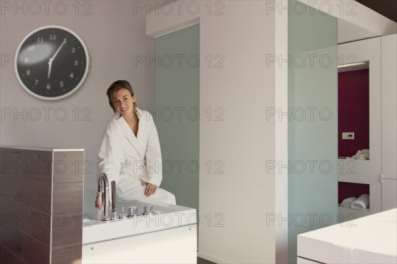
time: 6.05
